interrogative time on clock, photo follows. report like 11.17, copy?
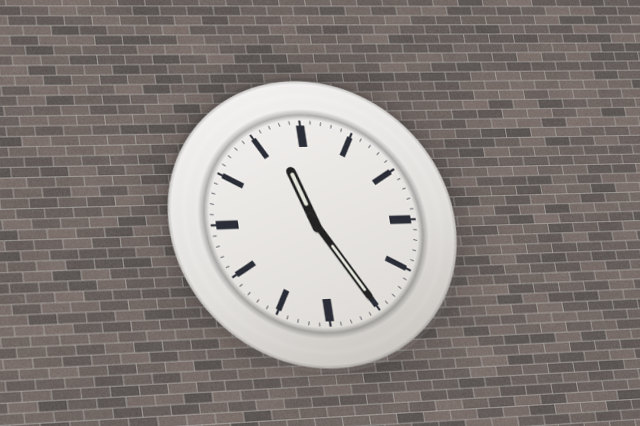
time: 11.25
